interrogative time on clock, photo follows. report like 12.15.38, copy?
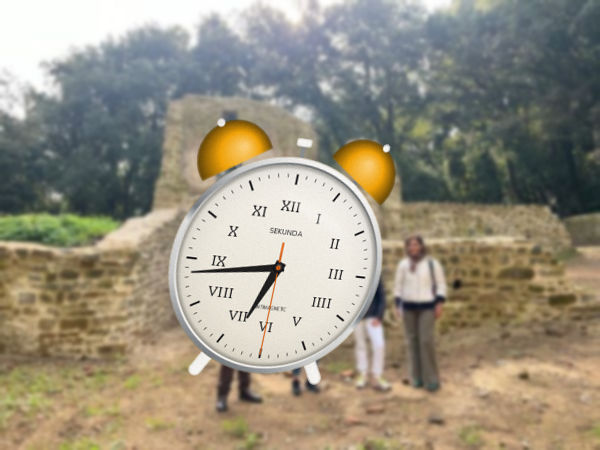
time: 6.43.30
